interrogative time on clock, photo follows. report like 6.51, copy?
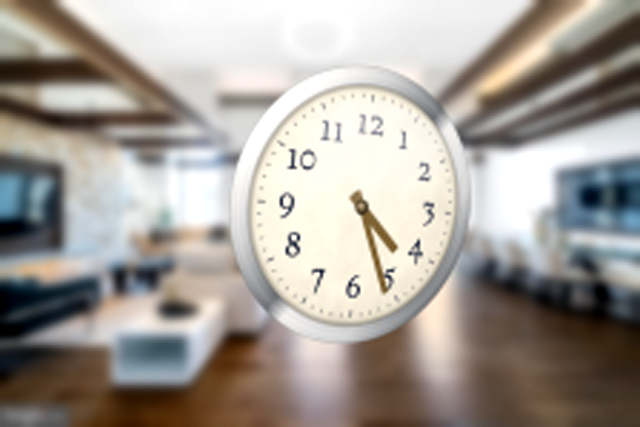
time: 4.26
